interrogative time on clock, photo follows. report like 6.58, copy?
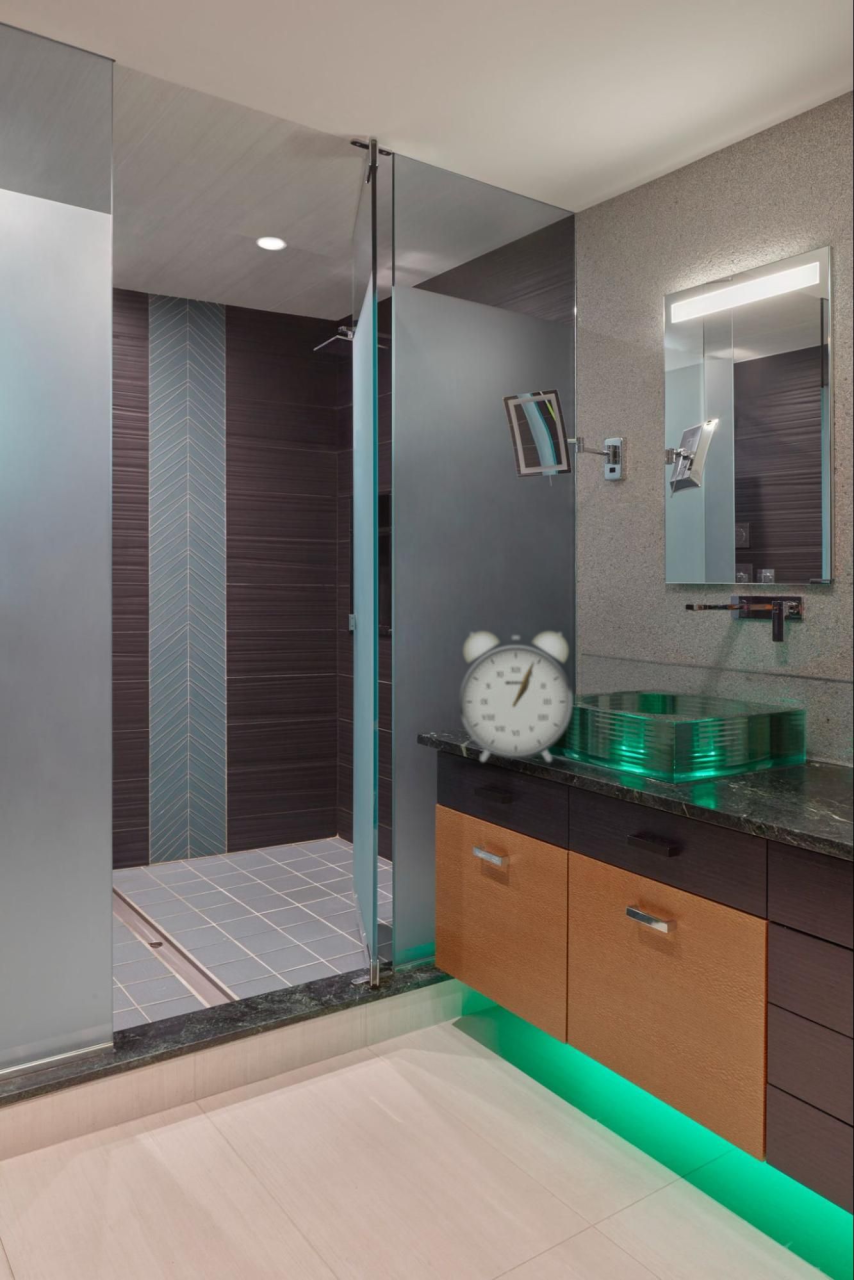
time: 1.04
